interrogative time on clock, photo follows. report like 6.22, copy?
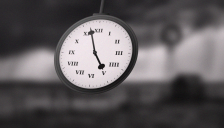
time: 4.57
